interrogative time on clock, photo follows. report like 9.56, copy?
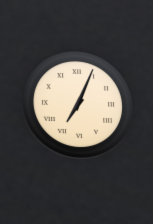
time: 7.04
